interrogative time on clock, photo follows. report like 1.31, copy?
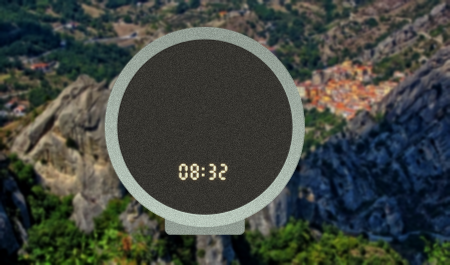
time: 8.32
